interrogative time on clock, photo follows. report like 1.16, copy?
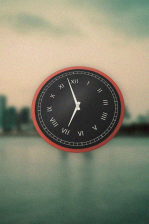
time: 6.58
